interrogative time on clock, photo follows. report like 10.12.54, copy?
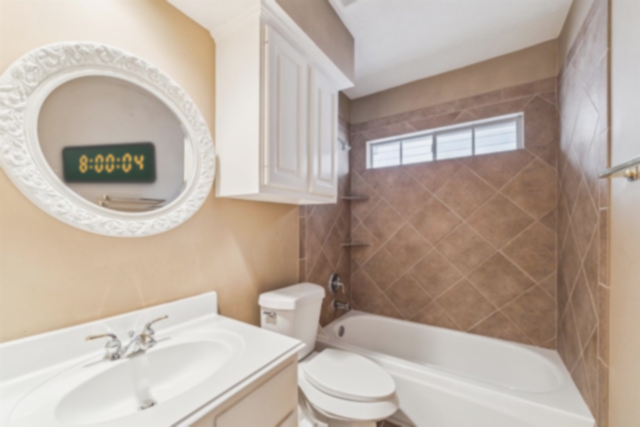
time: 8.00.04
